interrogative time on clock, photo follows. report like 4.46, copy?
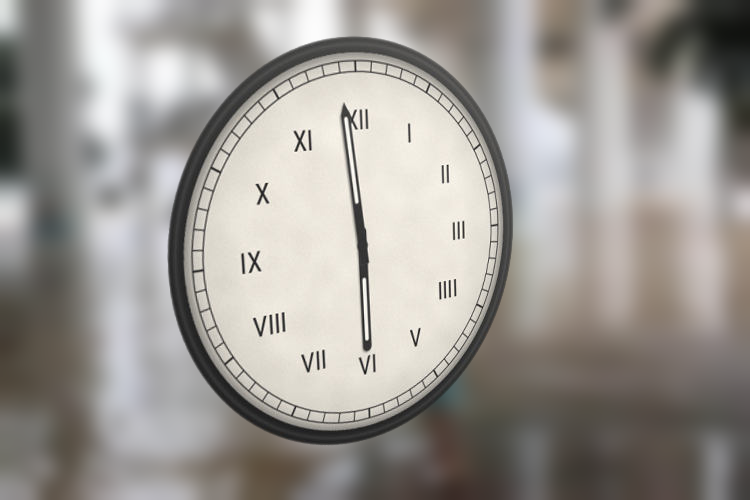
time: 5.59
